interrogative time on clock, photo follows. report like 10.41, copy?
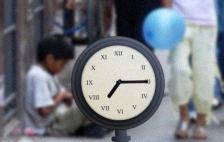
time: 7.15
